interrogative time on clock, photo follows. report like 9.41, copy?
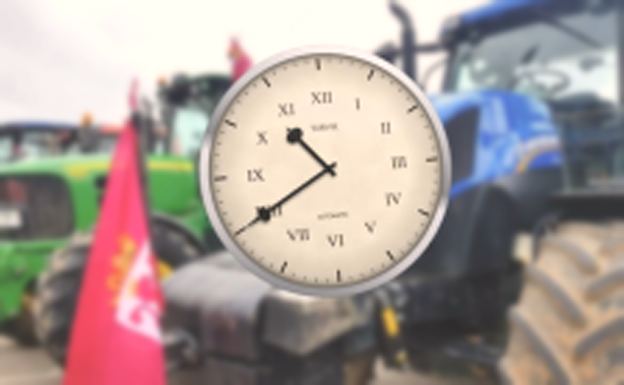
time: 10.40
